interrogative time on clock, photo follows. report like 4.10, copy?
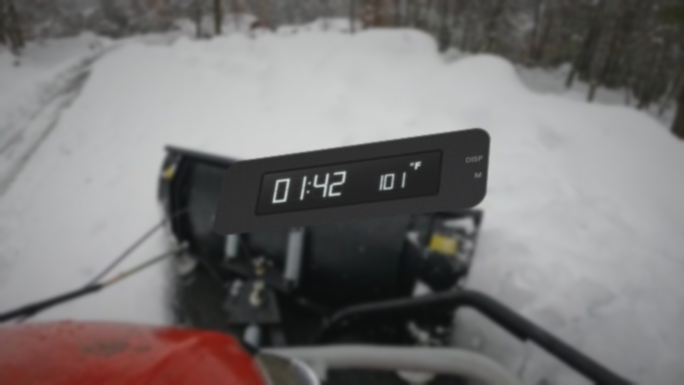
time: 1.42
